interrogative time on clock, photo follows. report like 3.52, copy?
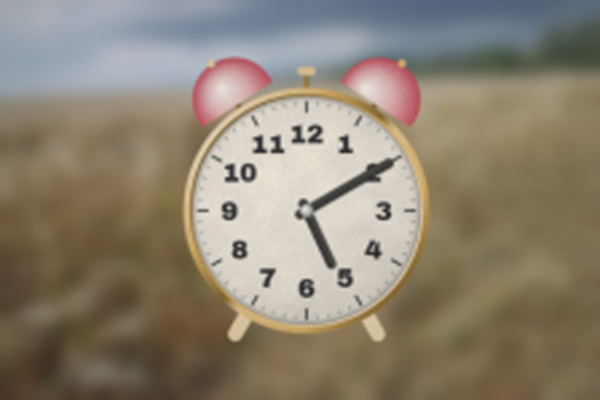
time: 5.10
